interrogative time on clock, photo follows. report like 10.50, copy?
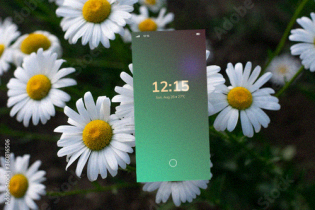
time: 12.15
